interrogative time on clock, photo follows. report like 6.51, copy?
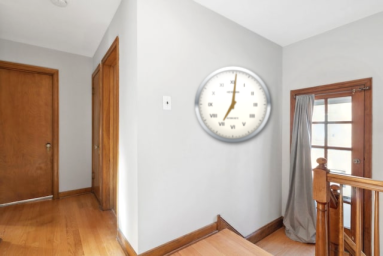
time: 7.01
